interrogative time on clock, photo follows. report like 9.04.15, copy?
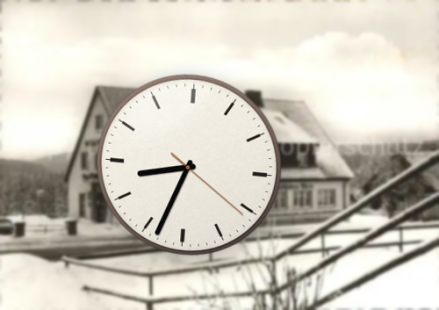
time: 8.33.21
